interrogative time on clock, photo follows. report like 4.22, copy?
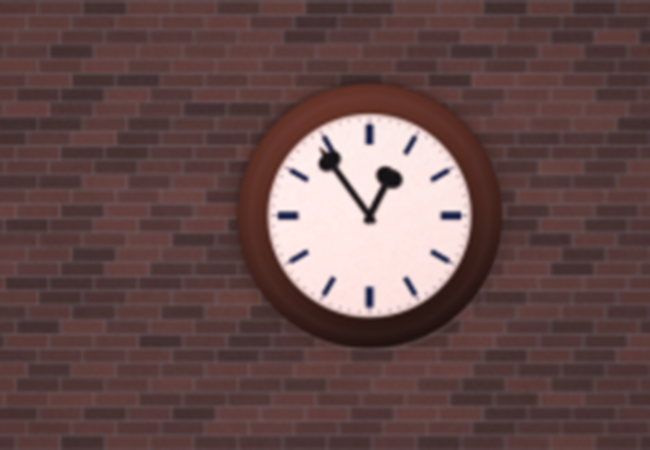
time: 12.54
